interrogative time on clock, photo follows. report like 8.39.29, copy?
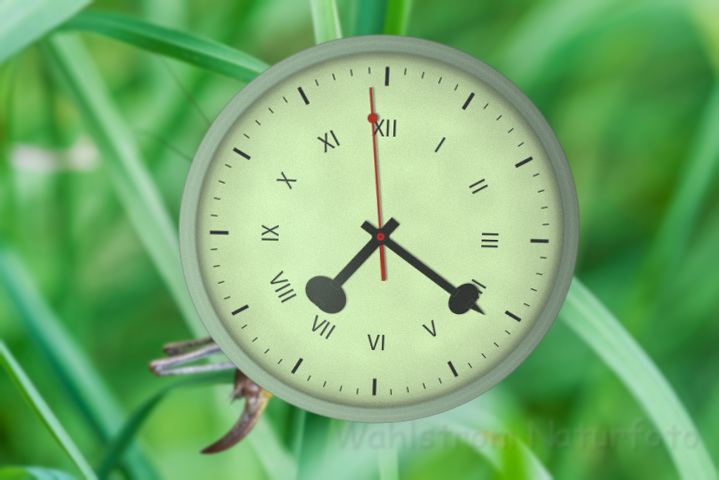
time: 7.20.59
